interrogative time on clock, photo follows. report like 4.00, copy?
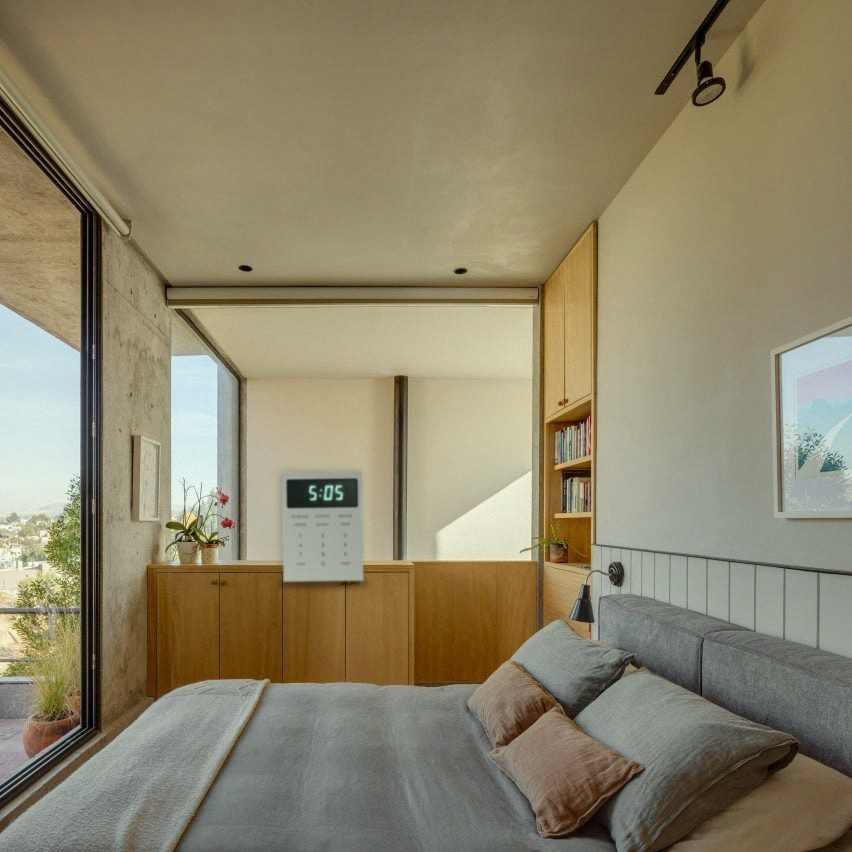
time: 5.05
